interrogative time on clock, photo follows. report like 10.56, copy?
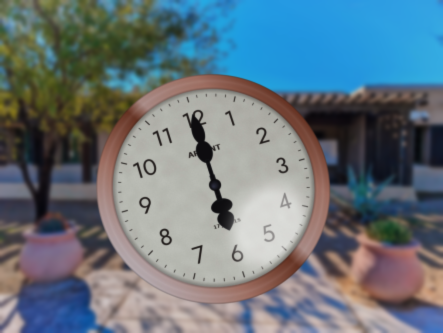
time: 6.00
